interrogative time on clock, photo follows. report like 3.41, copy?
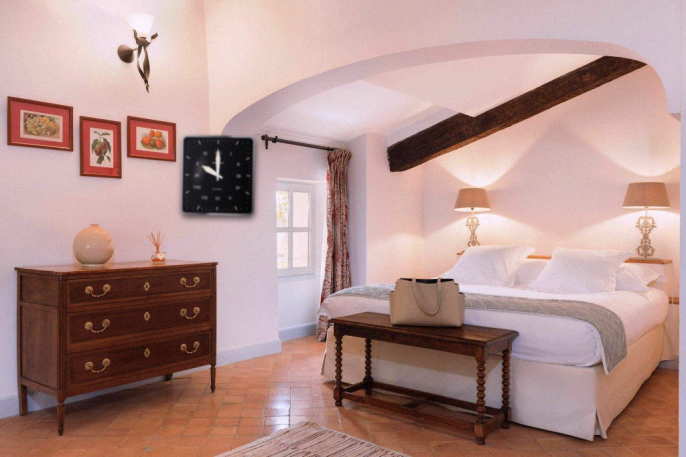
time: 10.00
